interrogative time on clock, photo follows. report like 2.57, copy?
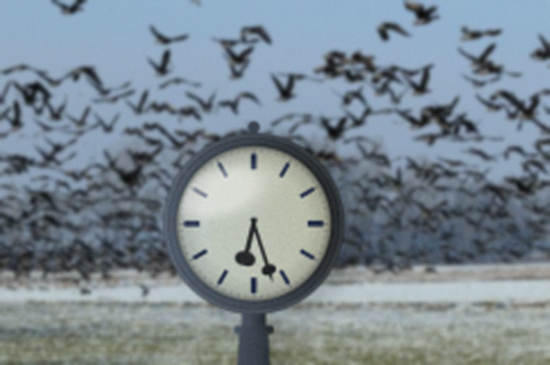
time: 6.27
